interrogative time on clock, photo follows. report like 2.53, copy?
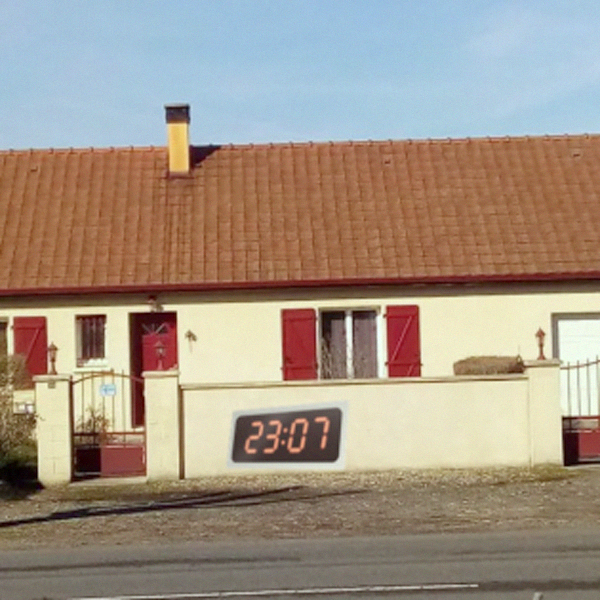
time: 23.07
